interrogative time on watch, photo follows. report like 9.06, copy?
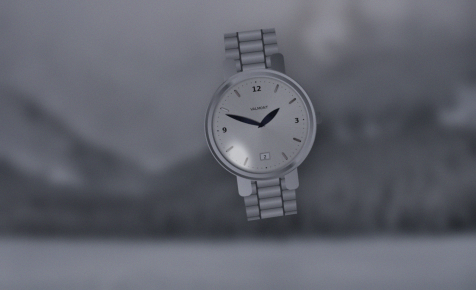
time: 1.49
